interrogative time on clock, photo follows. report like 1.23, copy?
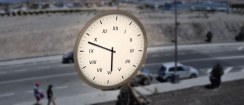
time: 5.48
